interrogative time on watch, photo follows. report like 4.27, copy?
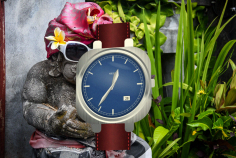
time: 12.36
